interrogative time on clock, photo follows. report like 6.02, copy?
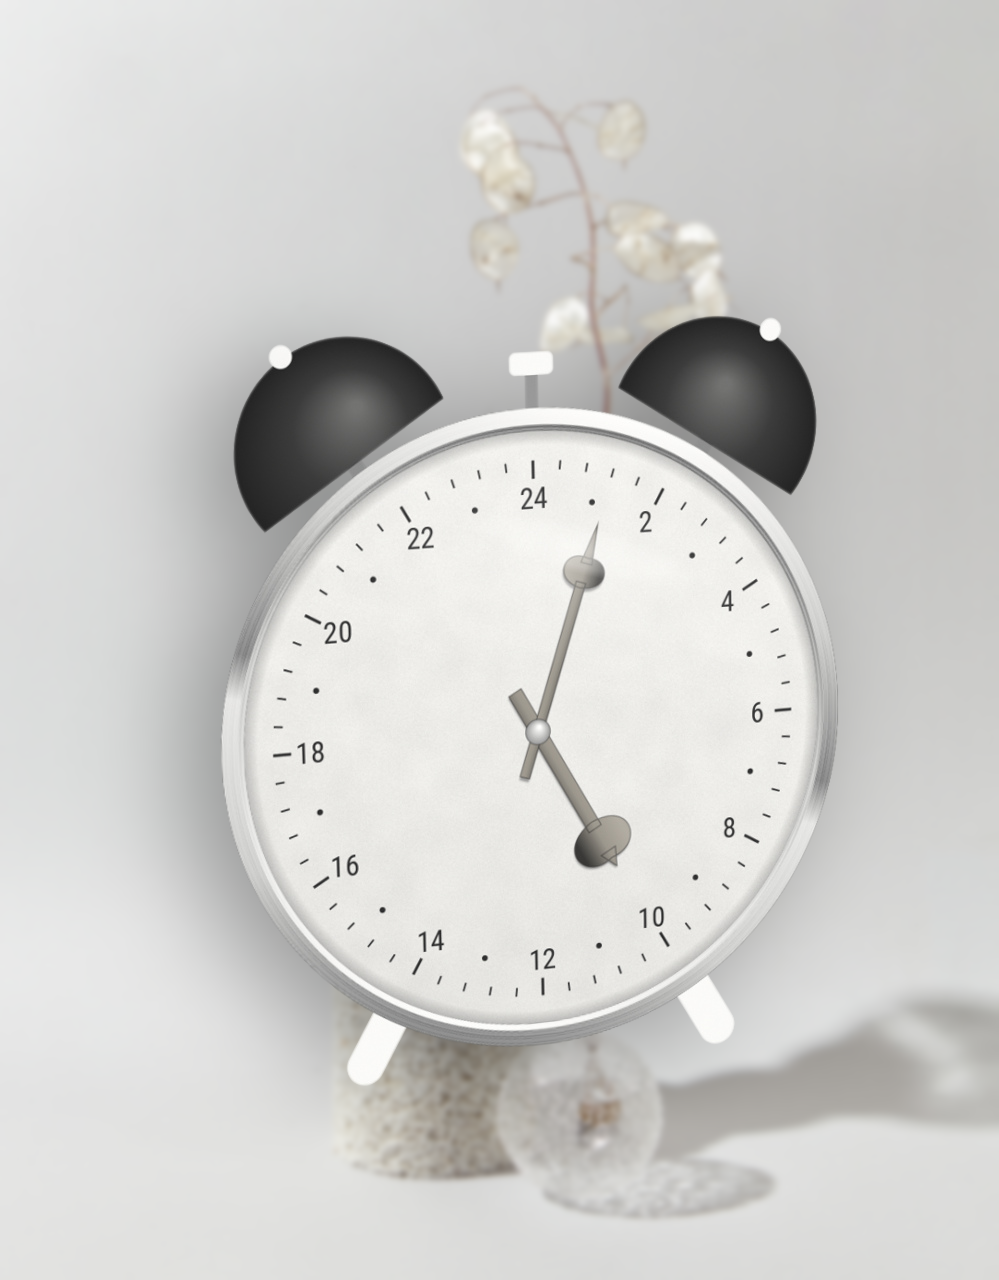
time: 10.03
